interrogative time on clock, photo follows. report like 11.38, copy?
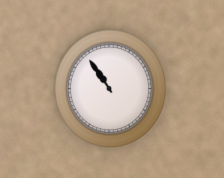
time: 10.54
